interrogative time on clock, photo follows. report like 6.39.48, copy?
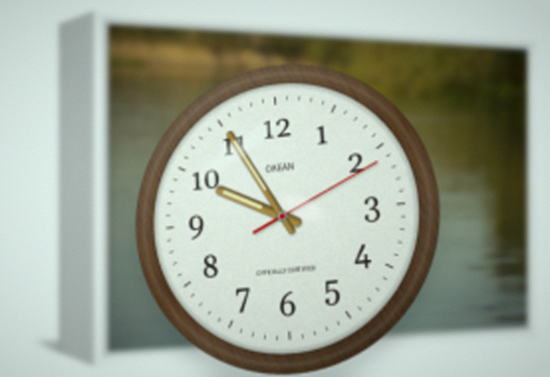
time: 9.55.11
